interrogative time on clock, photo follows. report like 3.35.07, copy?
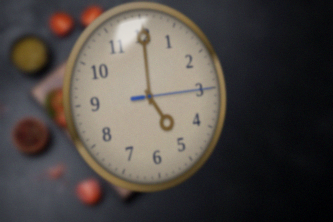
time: 5.00.15
